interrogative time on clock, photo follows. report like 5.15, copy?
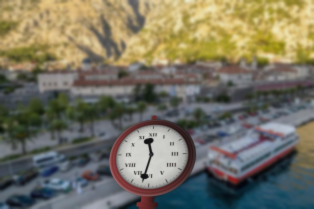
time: 11.32
